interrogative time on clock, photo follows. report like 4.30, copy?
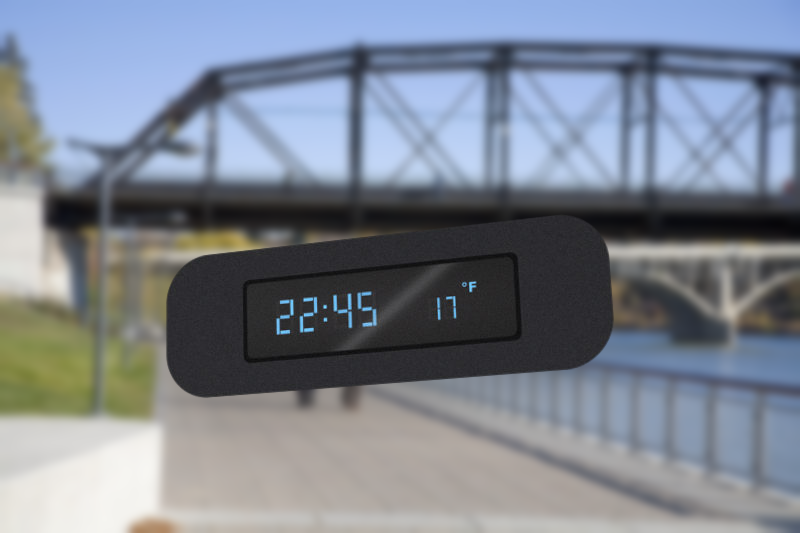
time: 22.45
